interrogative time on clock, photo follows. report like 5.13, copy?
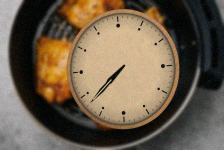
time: 7.38
